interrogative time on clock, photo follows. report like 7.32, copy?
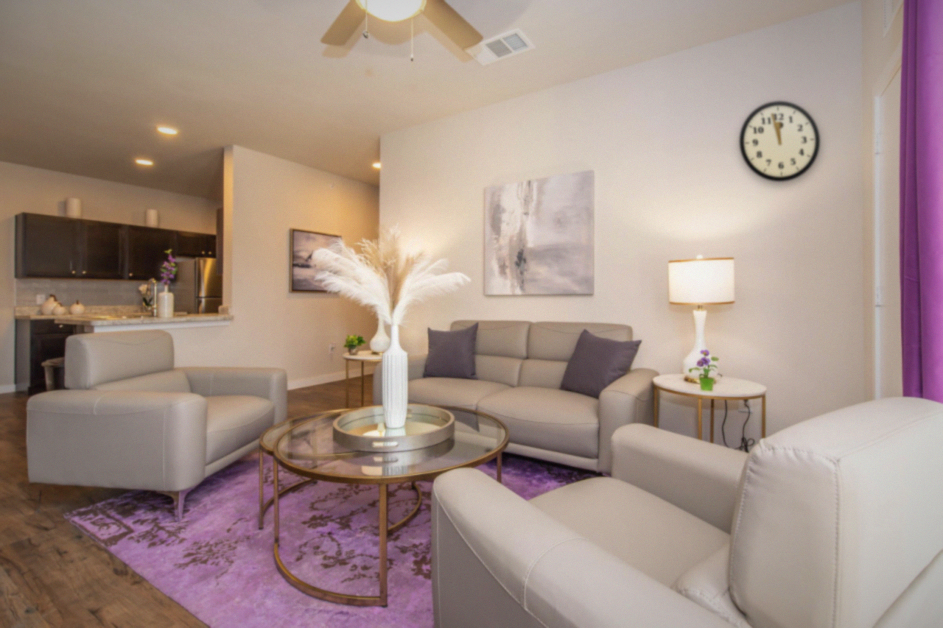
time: 11.58
